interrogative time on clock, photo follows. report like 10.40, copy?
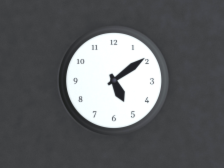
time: 5.09
